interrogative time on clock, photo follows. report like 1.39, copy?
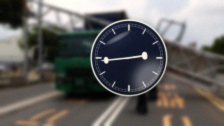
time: 2.44
